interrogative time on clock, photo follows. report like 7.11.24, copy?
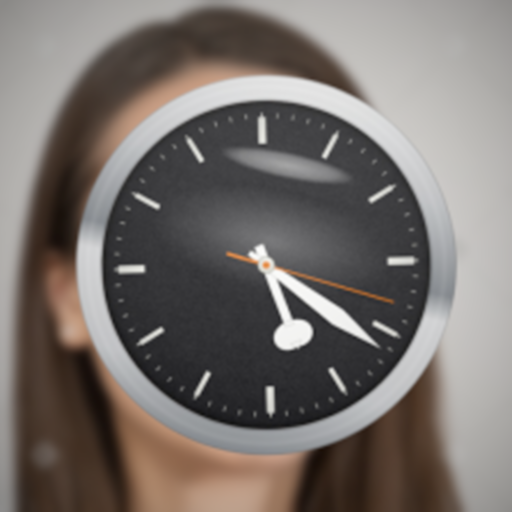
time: 5.21.18
